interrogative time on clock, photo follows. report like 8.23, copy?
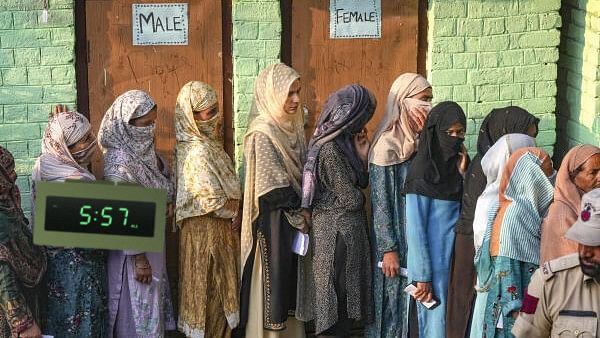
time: 5.57
